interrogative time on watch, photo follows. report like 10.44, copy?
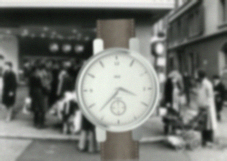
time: 3.37
